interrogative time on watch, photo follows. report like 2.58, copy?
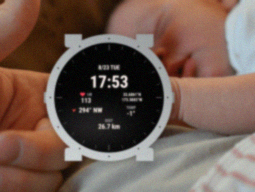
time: 17.53
